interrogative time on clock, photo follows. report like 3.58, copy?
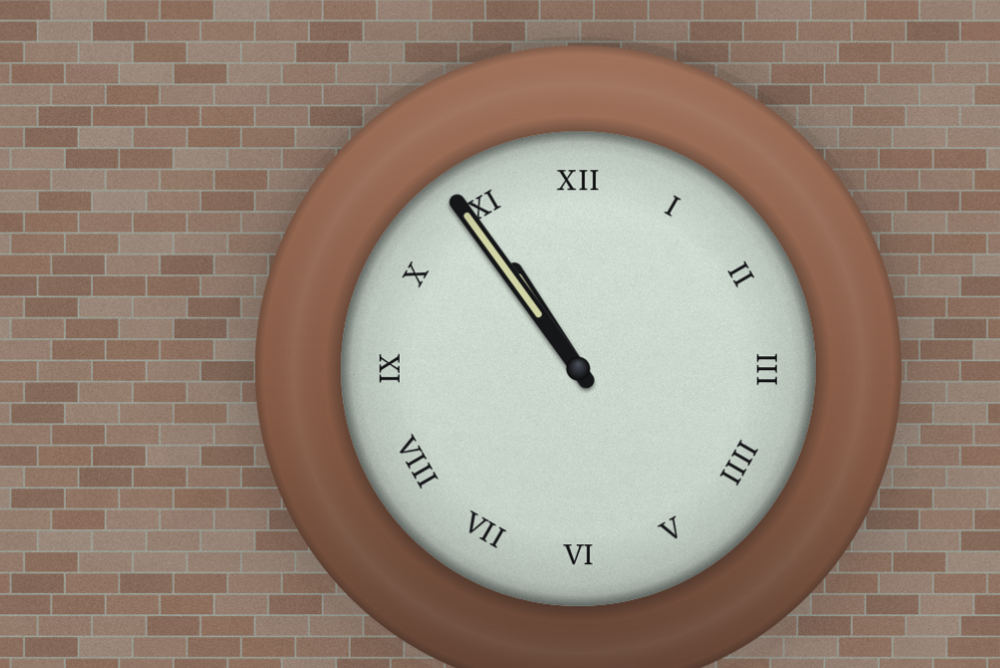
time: 10.54
